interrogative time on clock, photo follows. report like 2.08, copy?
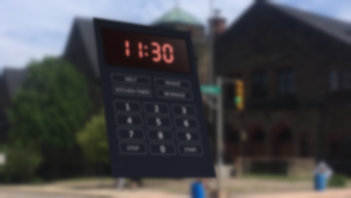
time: 11.30
